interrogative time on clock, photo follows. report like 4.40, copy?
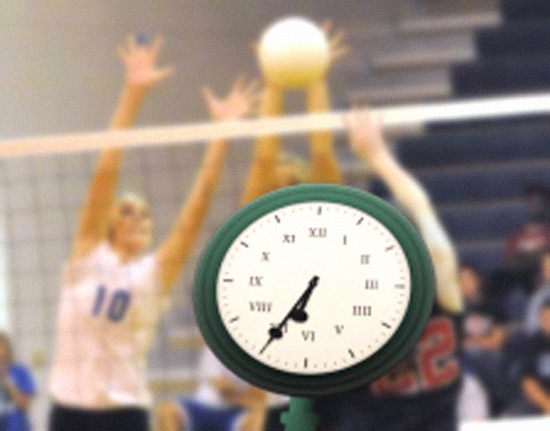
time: 6.35
